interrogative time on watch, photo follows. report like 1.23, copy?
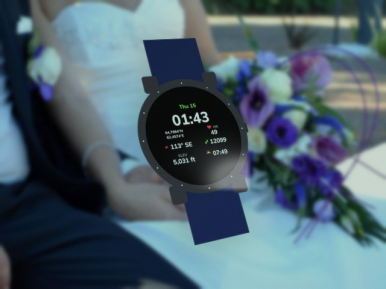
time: 1.43
